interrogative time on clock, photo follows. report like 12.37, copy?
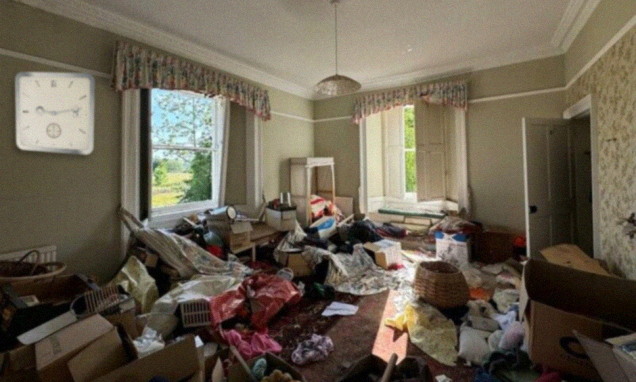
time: 9.13
